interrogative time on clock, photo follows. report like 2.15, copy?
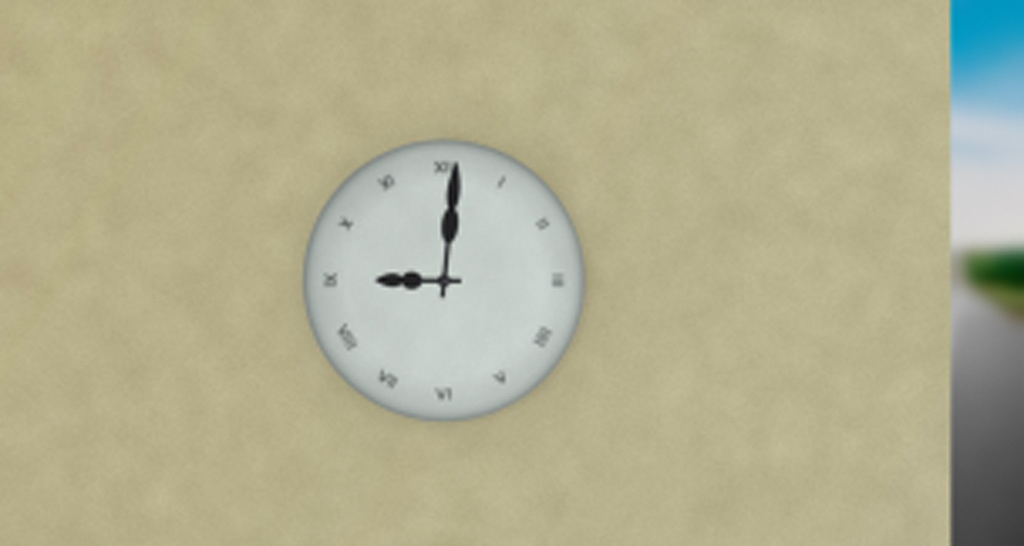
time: 9.01
